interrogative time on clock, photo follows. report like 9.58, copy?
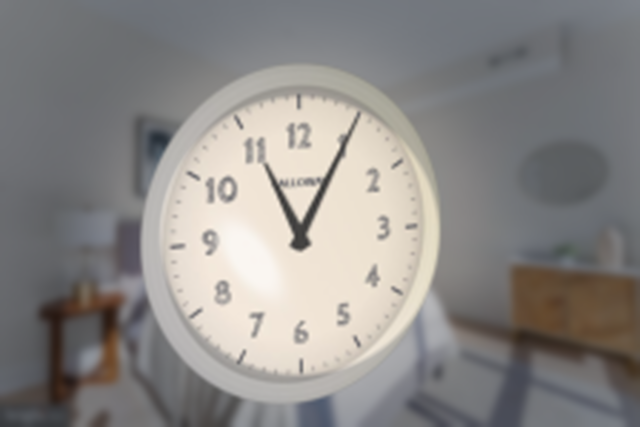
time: 11.05
